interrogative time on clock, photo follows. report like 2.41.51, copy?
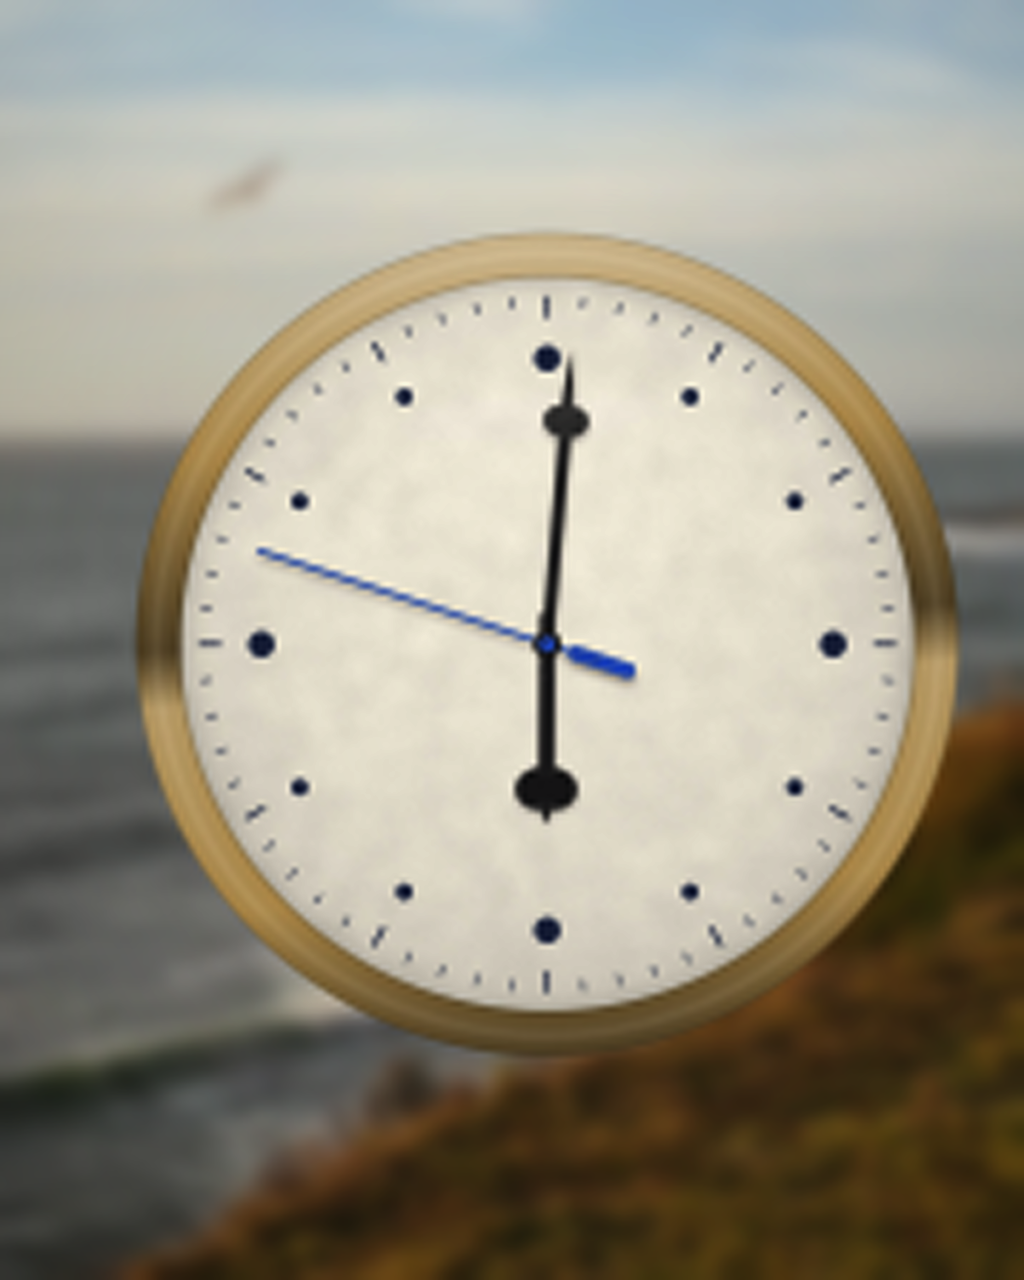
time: 6.00.48
